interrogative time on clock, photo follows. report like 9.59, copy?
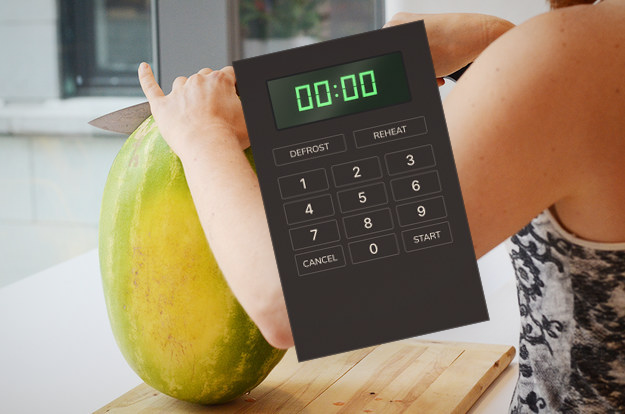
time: 0.00
